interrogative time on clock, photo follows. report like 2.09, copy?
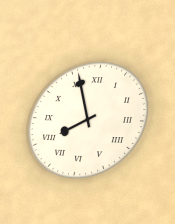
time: 7.56
